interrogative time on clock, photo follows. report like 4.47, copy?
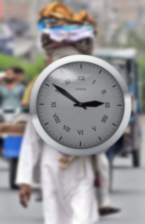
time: 2.51
